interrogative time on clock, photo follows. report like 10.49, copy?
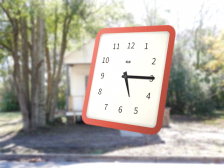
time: 5.15
